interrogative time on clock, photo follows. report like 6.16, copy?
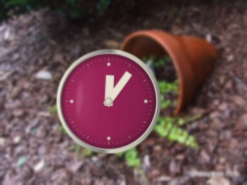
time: 12.06
